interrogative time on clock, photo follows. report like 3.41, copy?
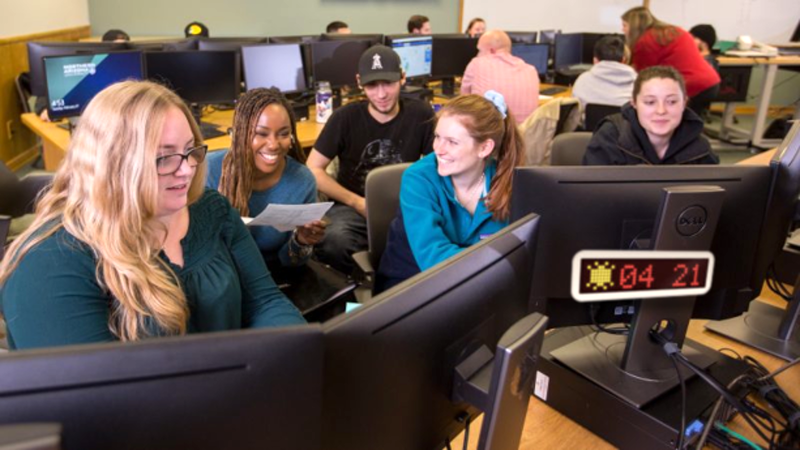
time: 4.21
